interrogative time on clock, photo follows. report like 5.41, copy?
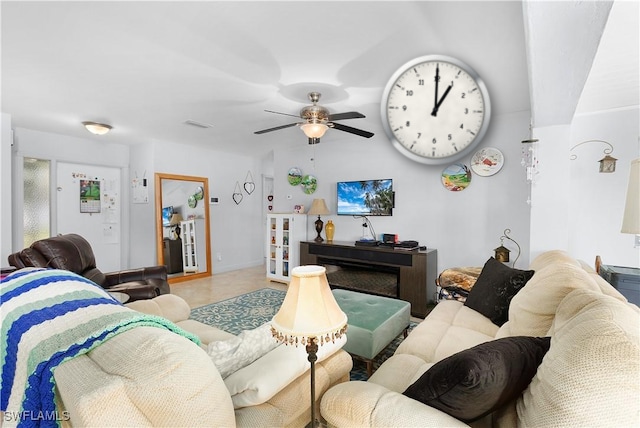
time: 1.00
